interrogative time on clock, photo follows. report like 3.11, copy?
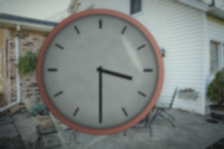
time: 3.30
